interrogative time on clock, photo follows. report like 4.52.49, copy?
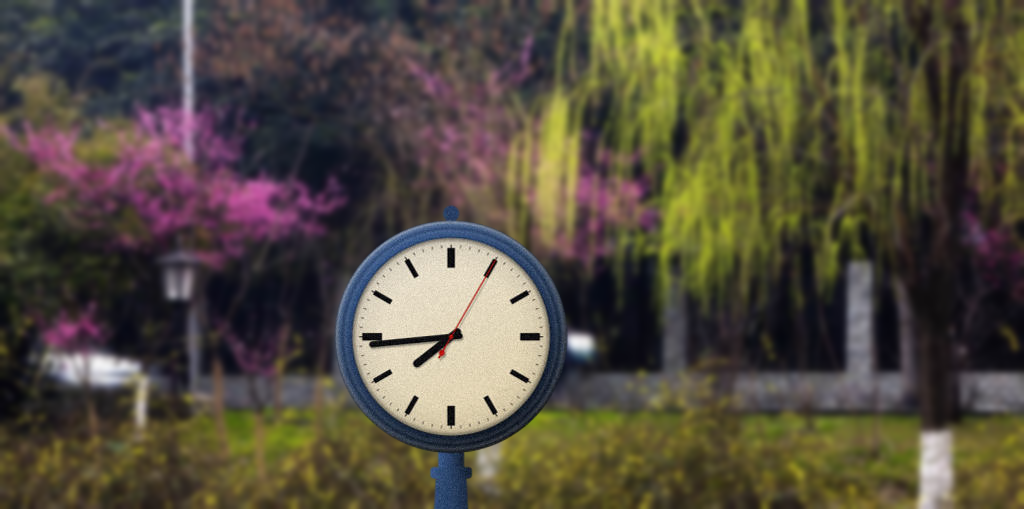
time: 7.44.05
